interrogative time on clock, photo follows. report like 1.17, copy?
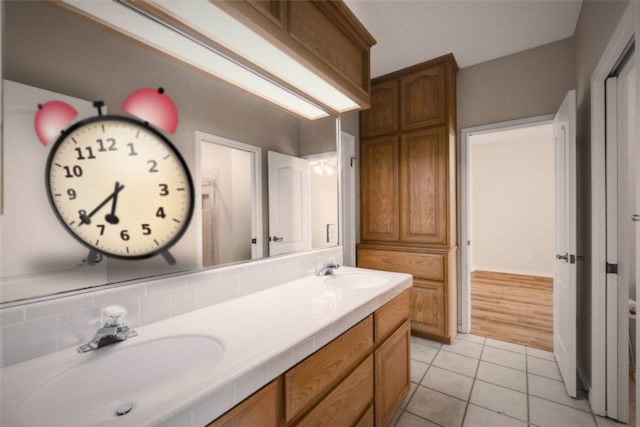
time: 6.39
